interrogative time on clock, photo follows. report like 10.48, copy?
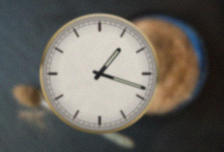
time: 1.18
